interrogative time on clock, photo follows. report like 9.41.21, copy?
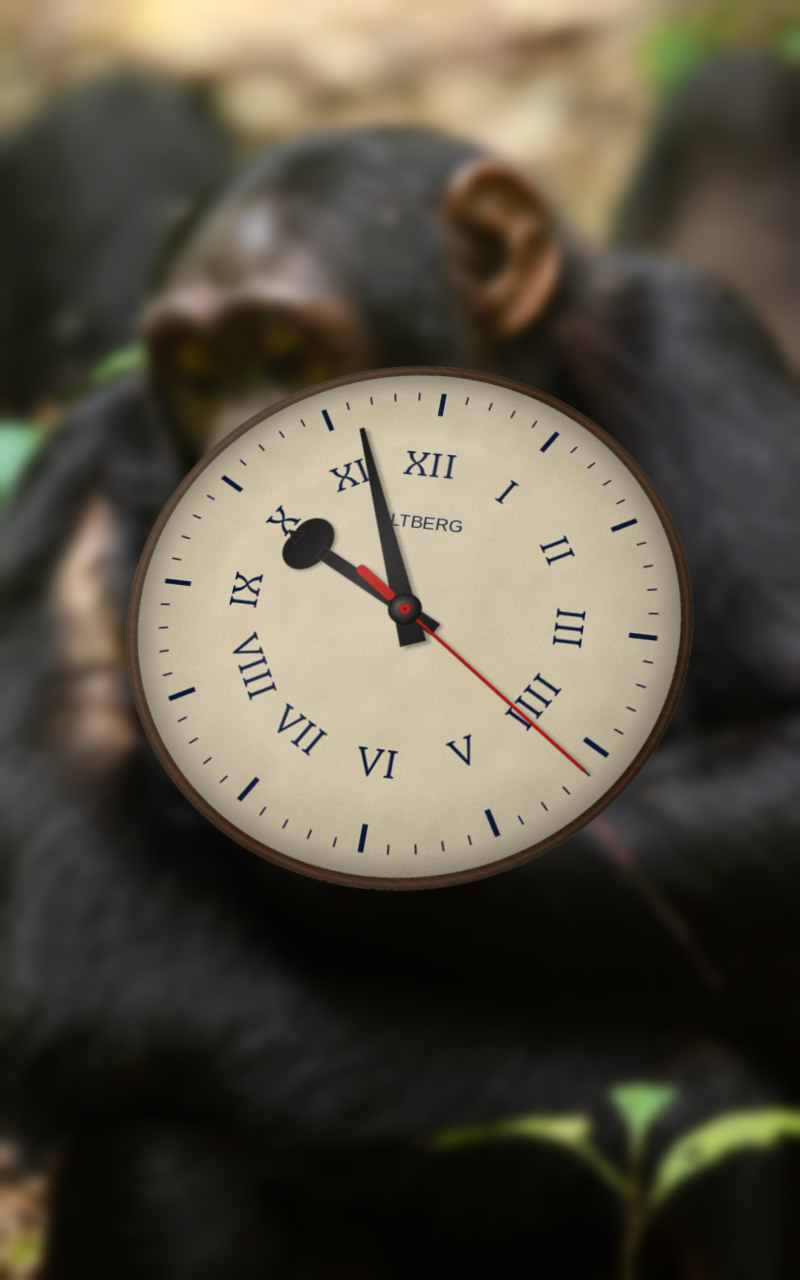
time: 9.56.21
